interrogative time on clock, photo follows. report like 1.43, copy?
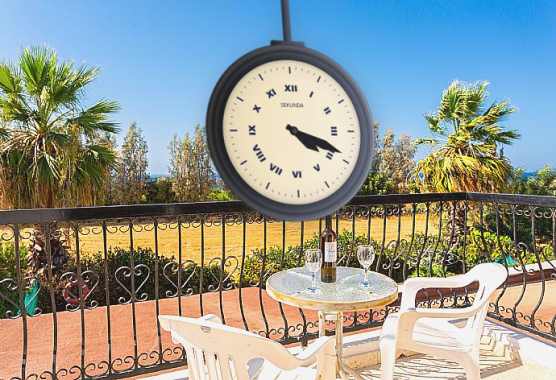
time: 4.19
